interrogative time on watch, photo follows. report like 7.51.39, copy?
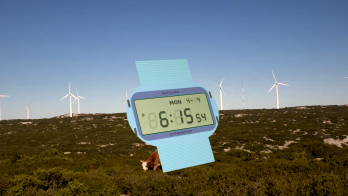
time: 6.15.54
